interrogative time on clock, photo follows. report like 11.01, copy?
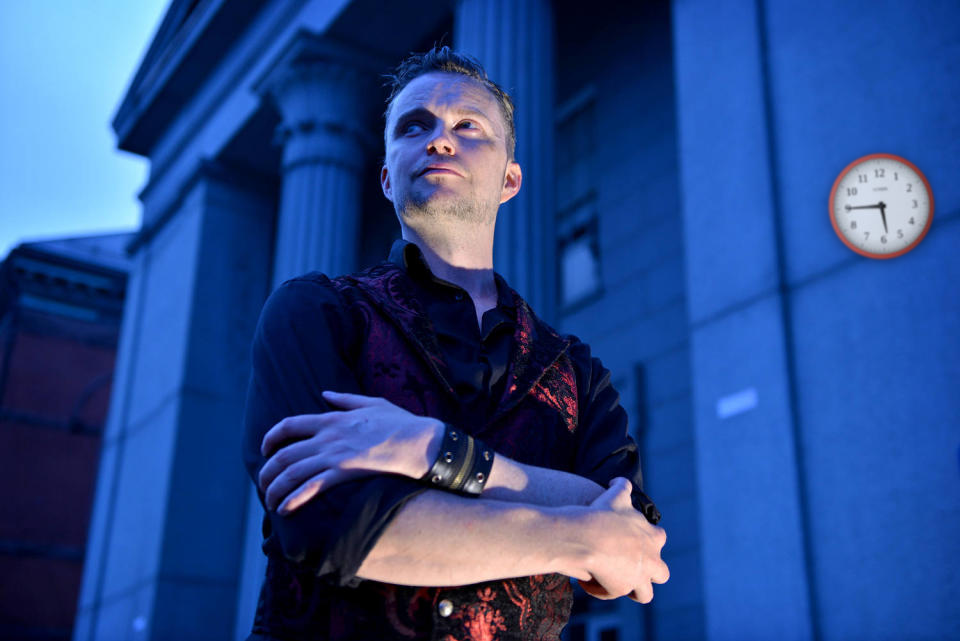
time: 5.45
